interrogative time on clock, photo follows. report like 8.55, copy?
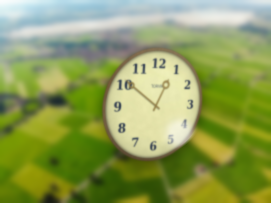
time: 12.51
